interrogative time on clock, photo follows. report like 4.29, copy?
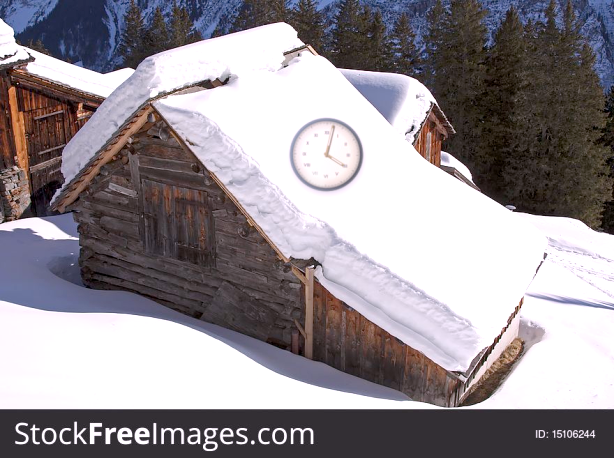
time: 4.02
